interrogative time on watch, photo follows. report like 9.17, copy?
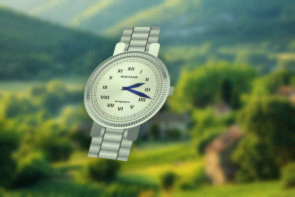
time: 2.18
